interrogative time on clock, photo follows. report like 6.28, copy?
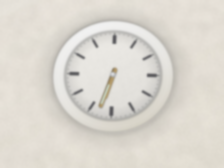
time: 6.33
